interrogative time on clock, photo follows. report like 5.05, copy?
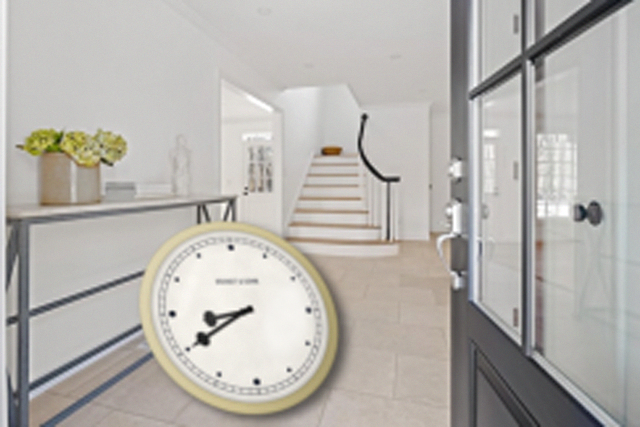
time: 8.40
